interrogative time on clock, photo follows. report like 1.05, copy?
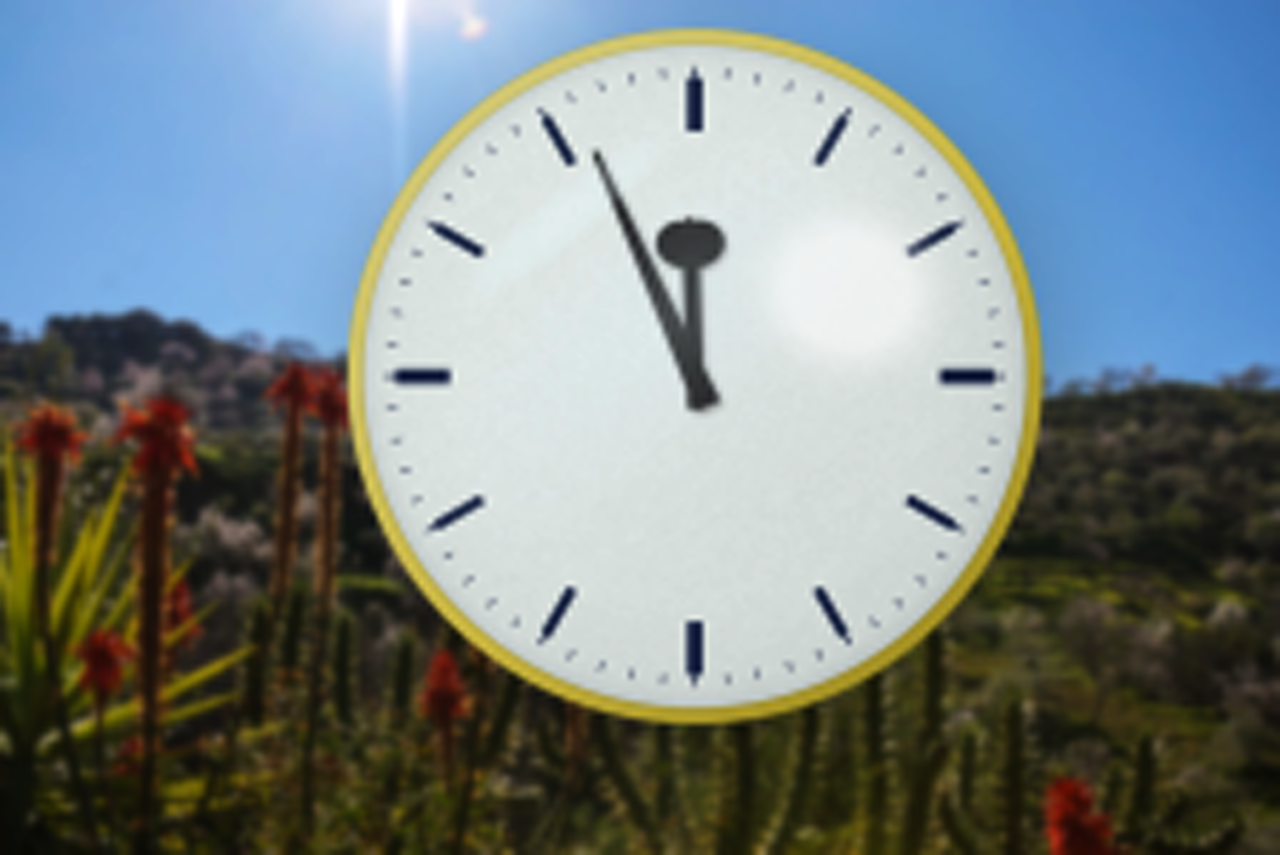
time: 11.56
